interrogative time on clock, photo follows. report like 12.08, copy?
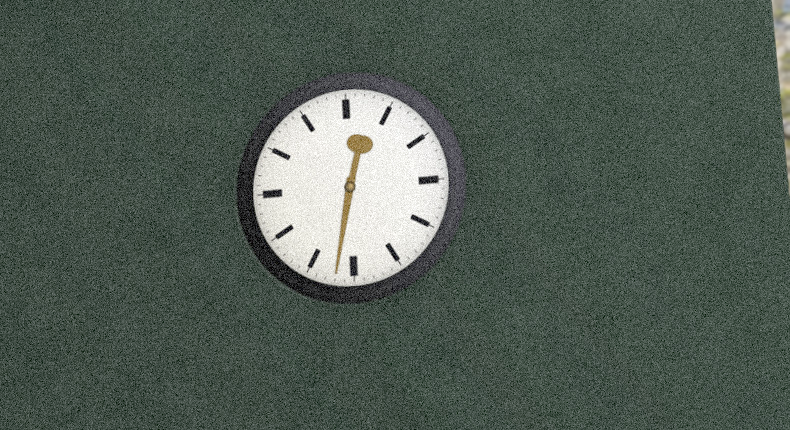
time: 12.32
